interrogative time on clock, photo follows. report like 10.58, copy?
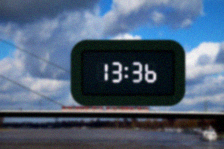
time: 13.36
